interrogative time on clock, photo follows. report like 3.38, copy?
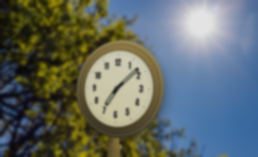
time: 7.08
